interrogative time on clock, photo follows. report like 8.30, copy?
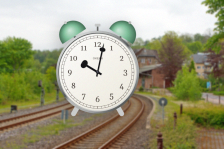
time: 10.02
